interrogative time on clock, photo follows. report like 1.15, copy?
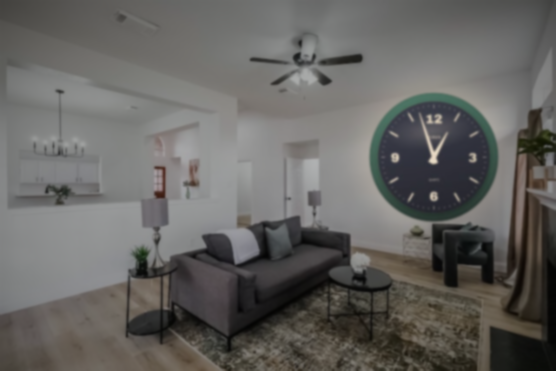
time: 12.57
